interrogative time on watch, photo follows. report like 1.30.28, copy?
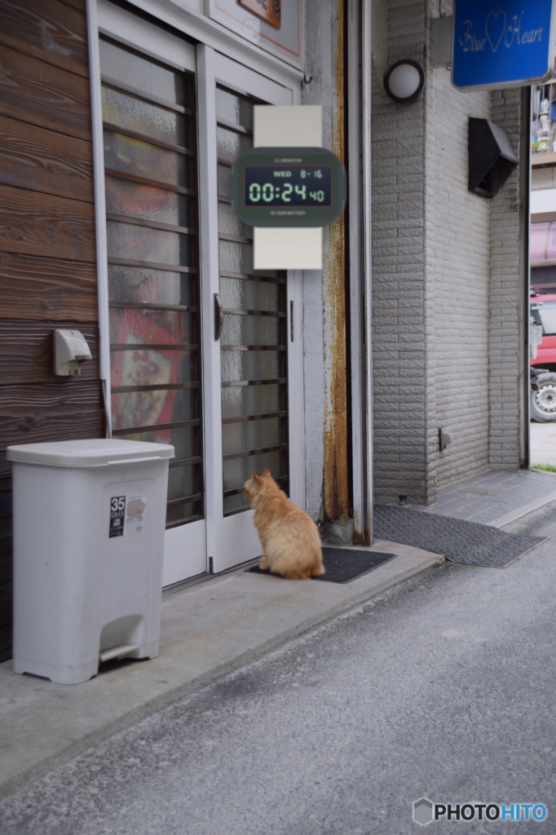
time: 0.24.40
